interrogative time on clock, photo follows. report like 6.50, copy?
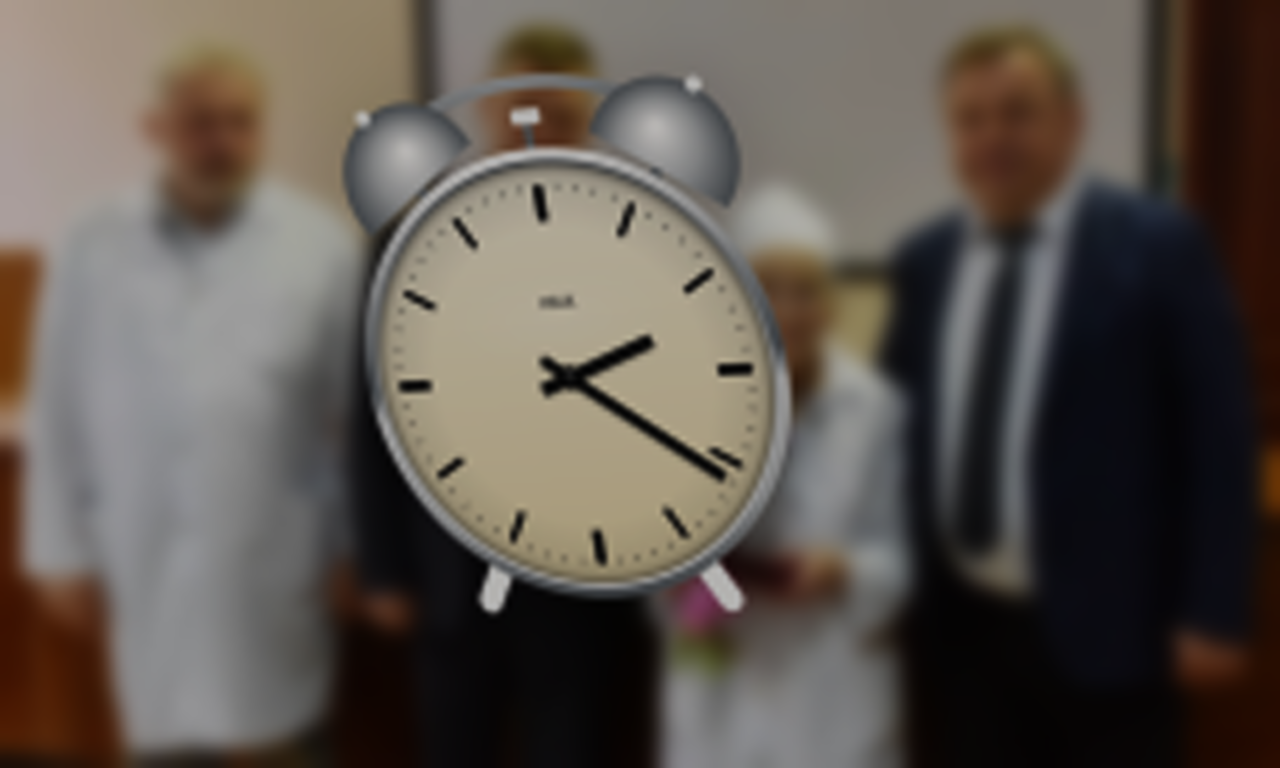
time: 2.21
